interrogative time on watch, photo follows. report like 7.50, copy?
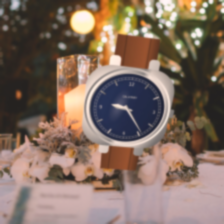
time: 9.24
